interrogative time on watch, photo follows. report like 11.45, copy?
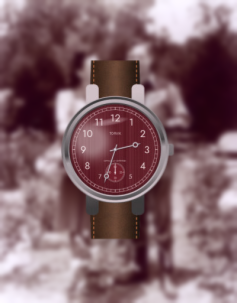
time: 2.33
